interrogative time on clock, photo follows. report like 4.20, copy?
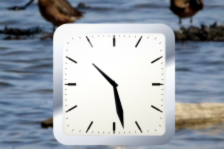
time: 10.28
